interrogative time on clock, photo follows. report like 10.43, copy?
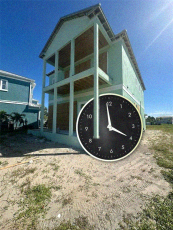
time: 3.59
